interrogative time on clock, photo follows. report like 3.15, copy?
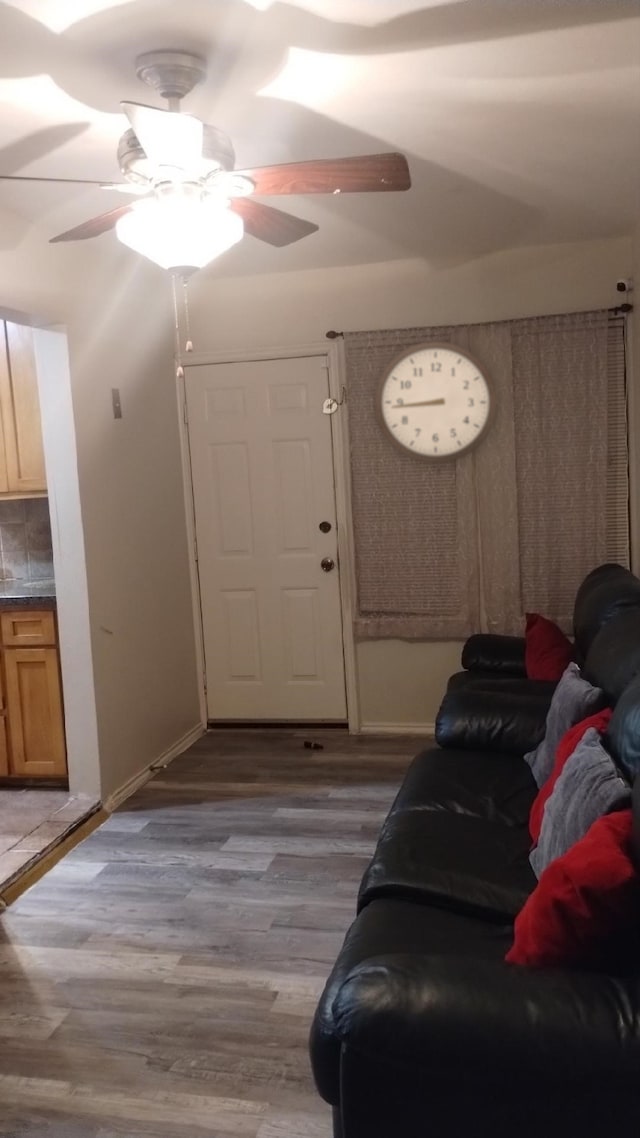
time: 8.44
